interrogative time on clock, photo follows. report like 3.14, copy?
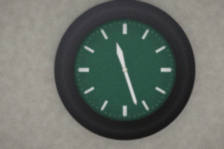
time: 11.27
